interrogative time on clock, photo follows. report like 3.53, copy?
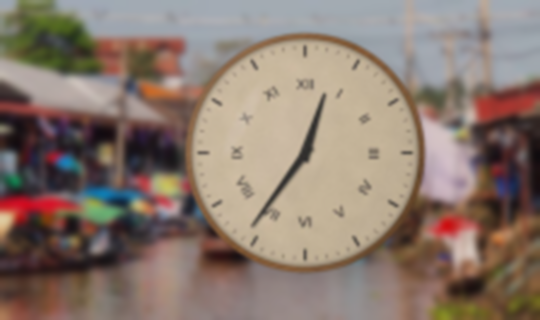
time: 12.36
